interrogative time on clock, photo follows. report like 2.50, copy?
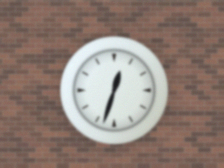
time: 12.33
